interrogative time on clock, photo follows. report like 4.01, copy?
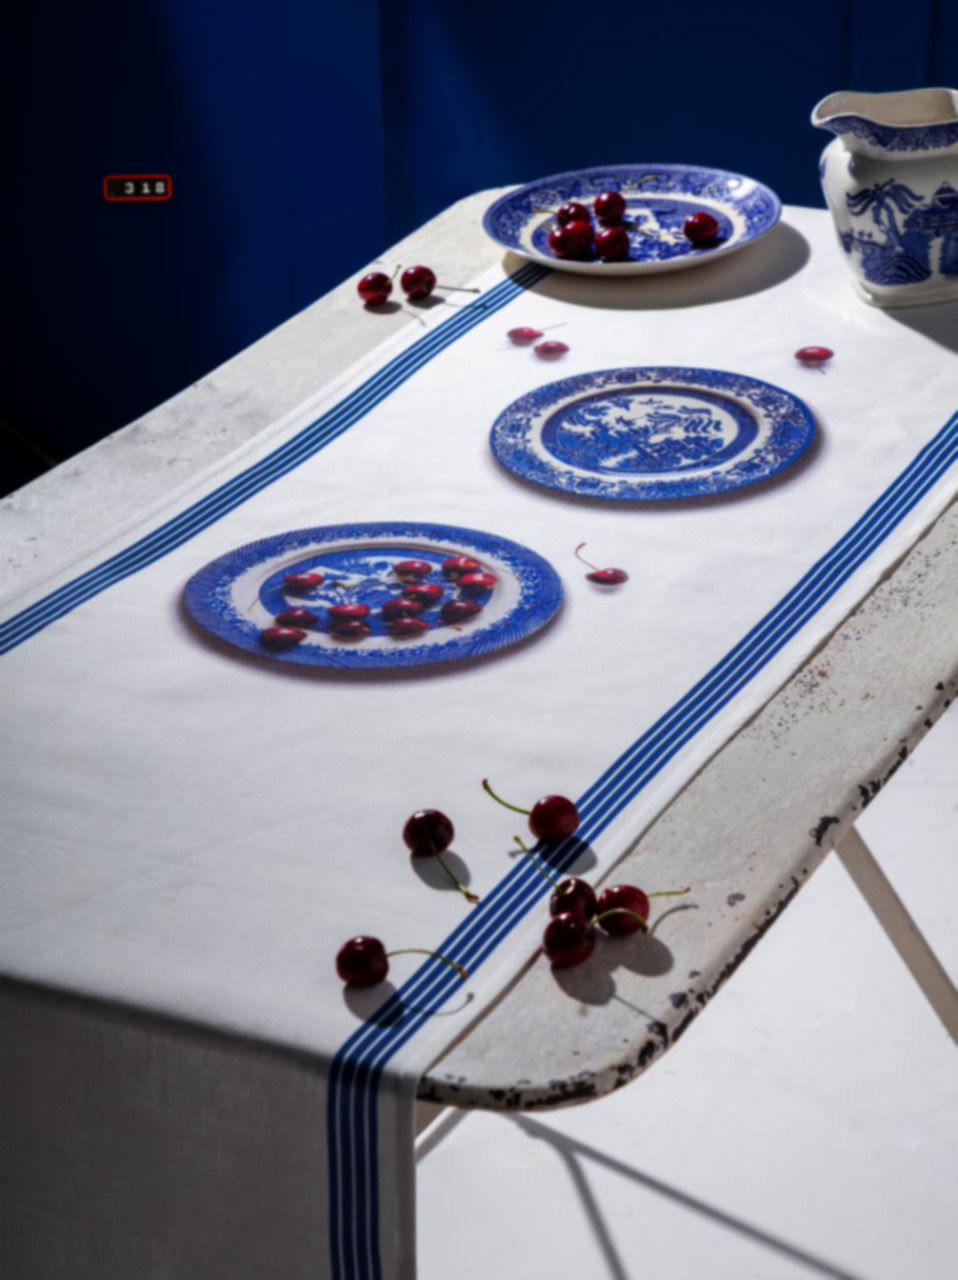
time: 3.18
